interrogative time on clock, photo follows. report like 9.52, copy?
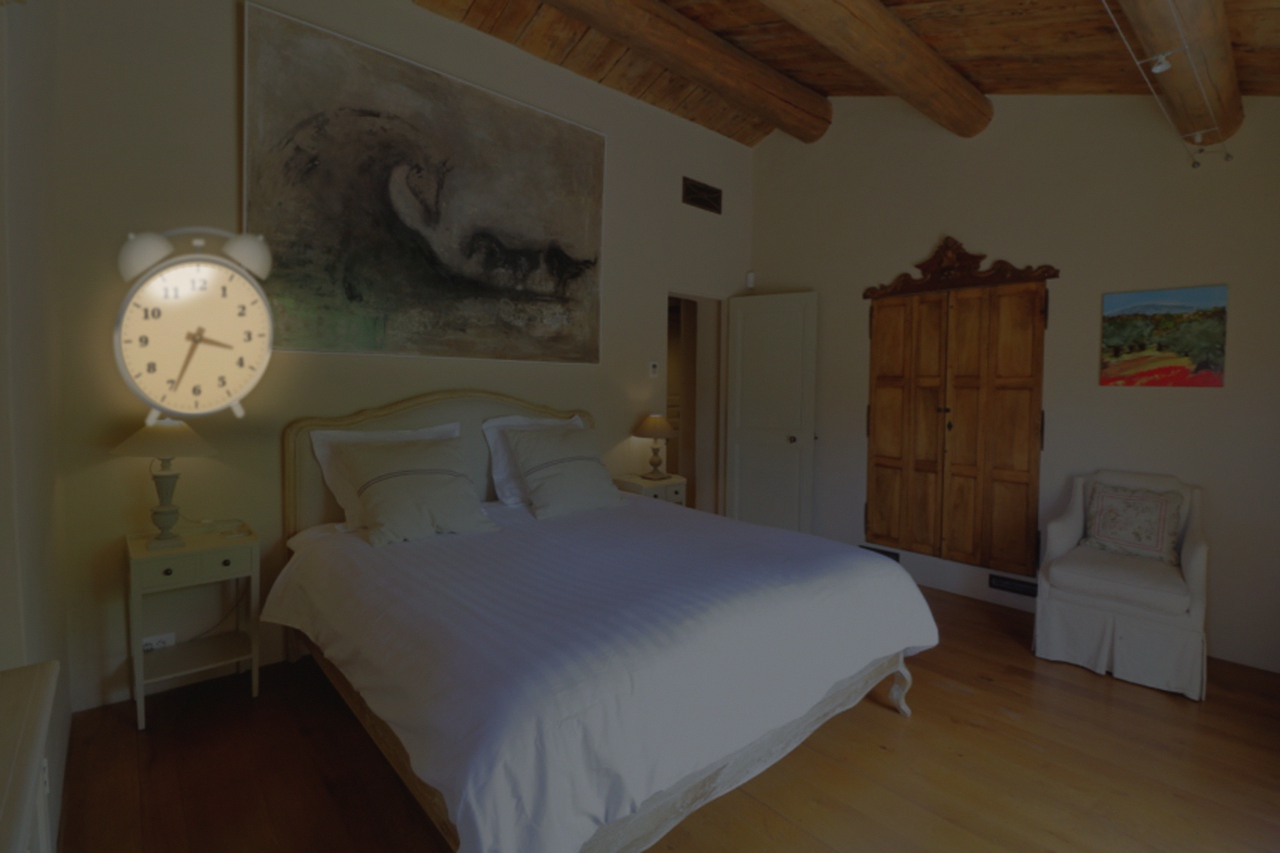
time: 3.34
